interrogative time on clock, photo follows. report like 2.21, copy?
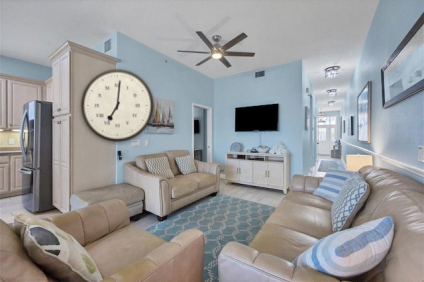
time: 7.01
